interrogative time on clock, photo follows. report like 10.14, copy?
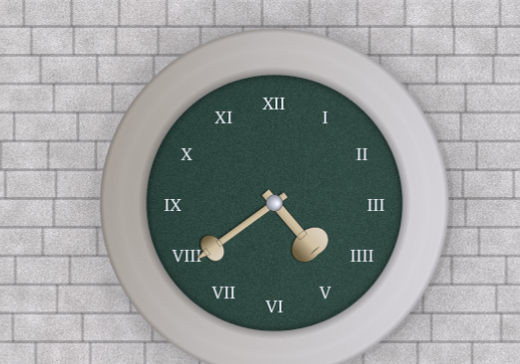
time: 4.39
